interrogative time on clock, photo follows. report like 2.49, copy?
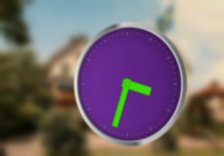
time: 3.33
